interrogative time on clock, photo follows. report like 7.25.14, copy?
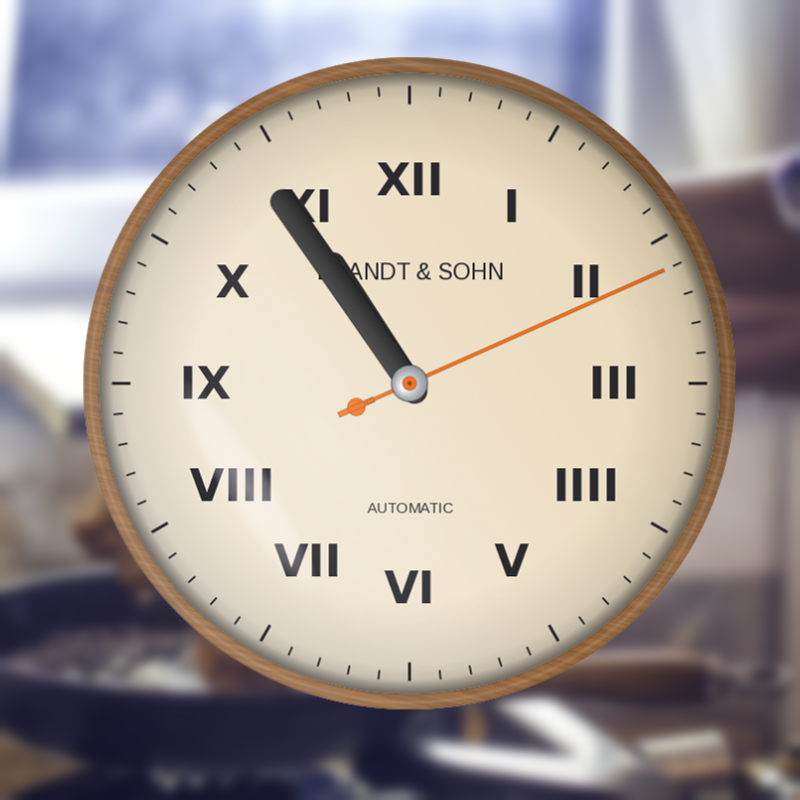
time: 10.54.11
